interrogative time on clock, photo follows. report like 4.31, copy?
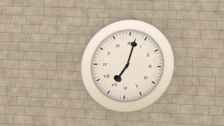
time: 7.02
